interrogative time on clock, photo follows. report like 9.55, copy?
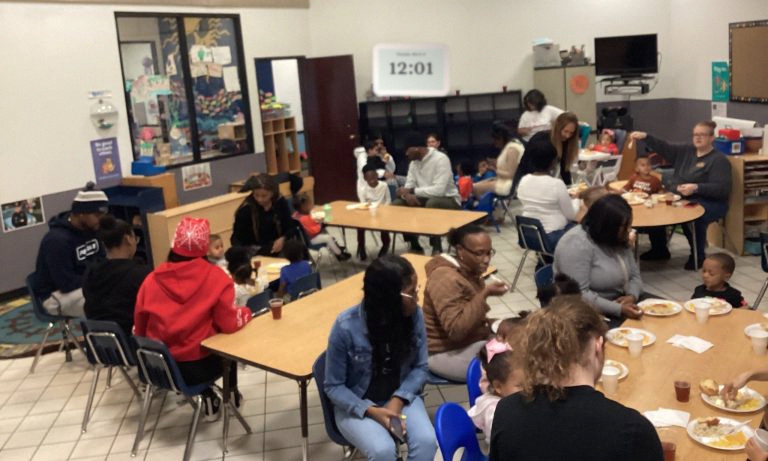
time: 12.01
